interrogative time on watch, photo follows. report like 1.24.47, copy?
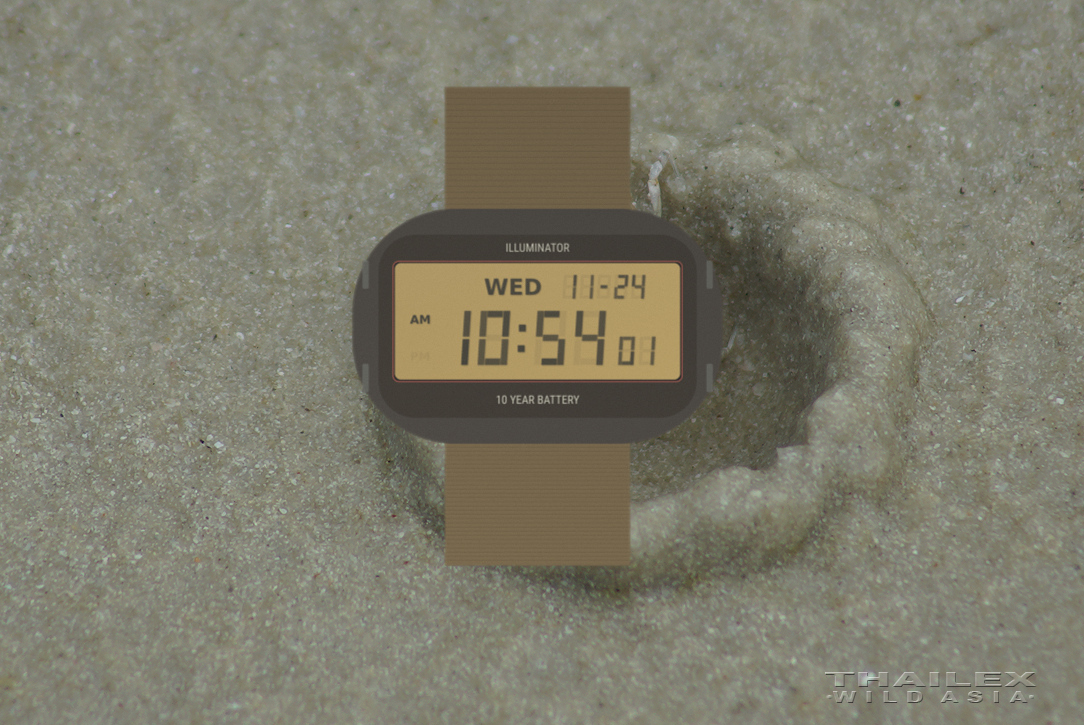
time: 10.54.01
